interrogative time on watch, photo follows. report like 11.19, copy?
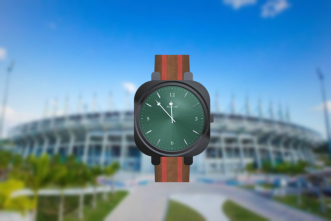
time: 11.53
